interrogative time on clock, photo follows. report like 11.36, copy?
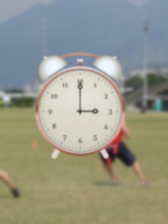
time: 3.00
